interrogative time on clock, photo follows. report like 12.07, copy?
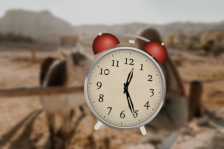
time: 12.26
